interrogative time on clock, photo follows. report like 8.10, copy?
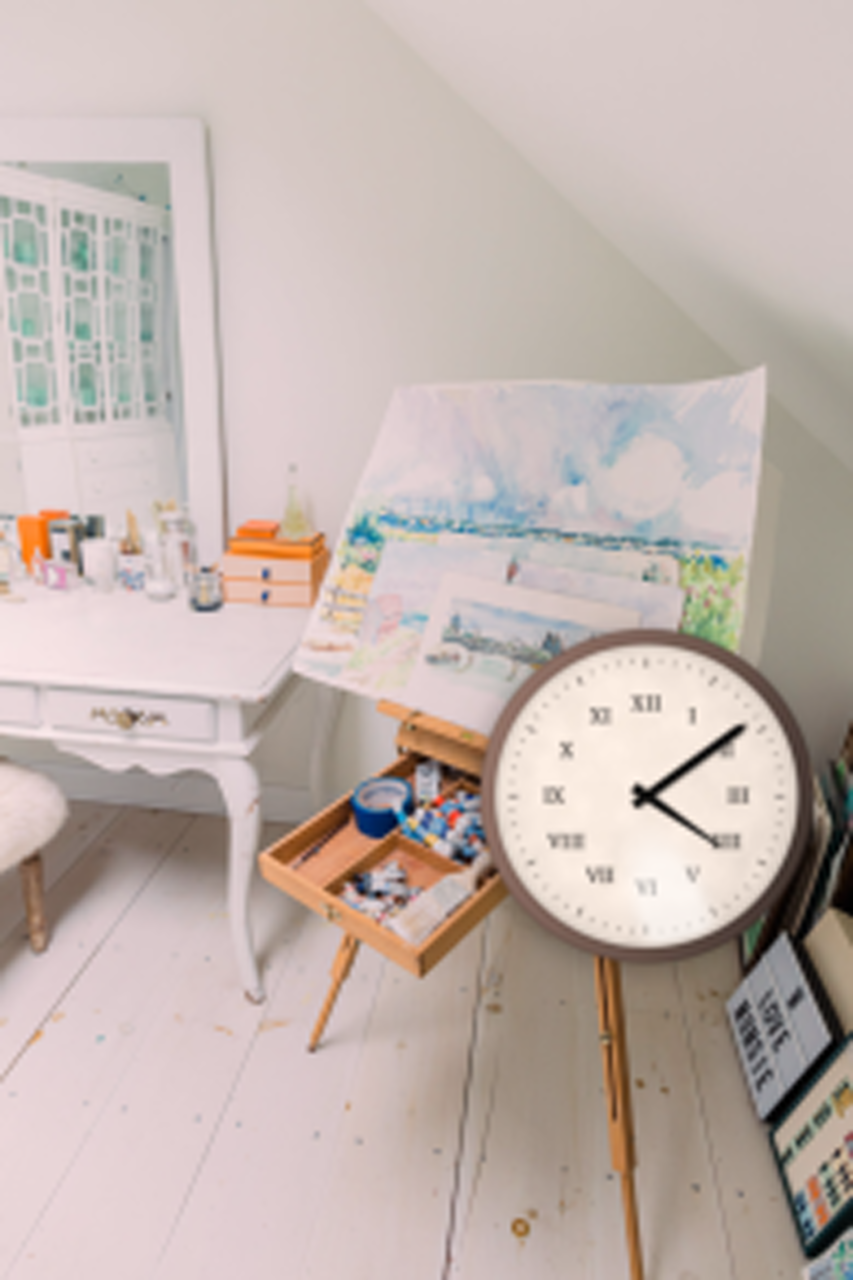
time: 4.09
